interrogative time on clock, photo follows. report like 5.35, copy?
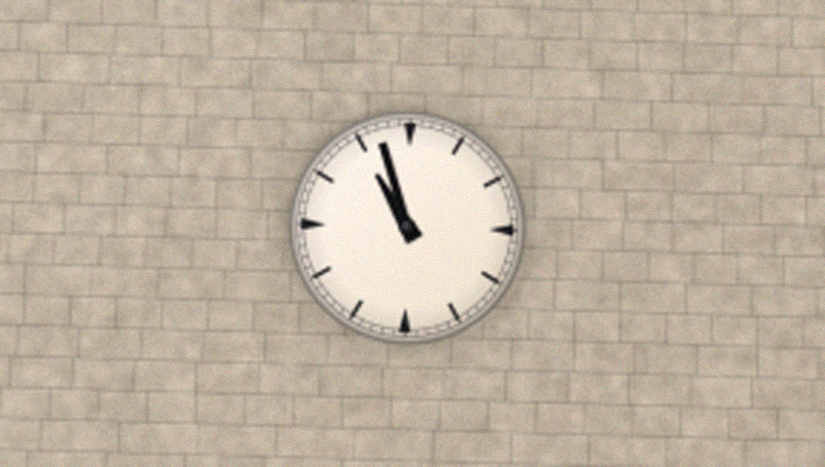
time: 10.57
